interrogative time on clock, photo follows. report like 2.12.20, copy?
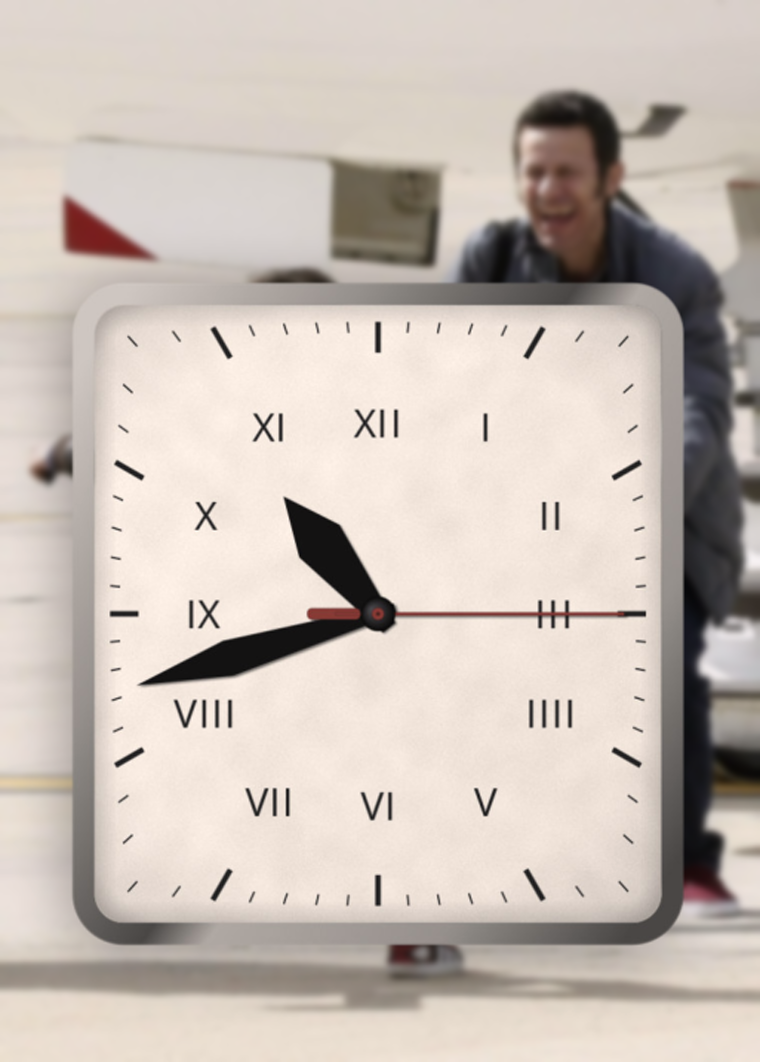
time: 10.42.15
